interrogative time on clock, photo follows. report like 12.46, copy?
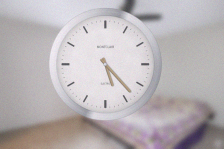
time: 5.23
